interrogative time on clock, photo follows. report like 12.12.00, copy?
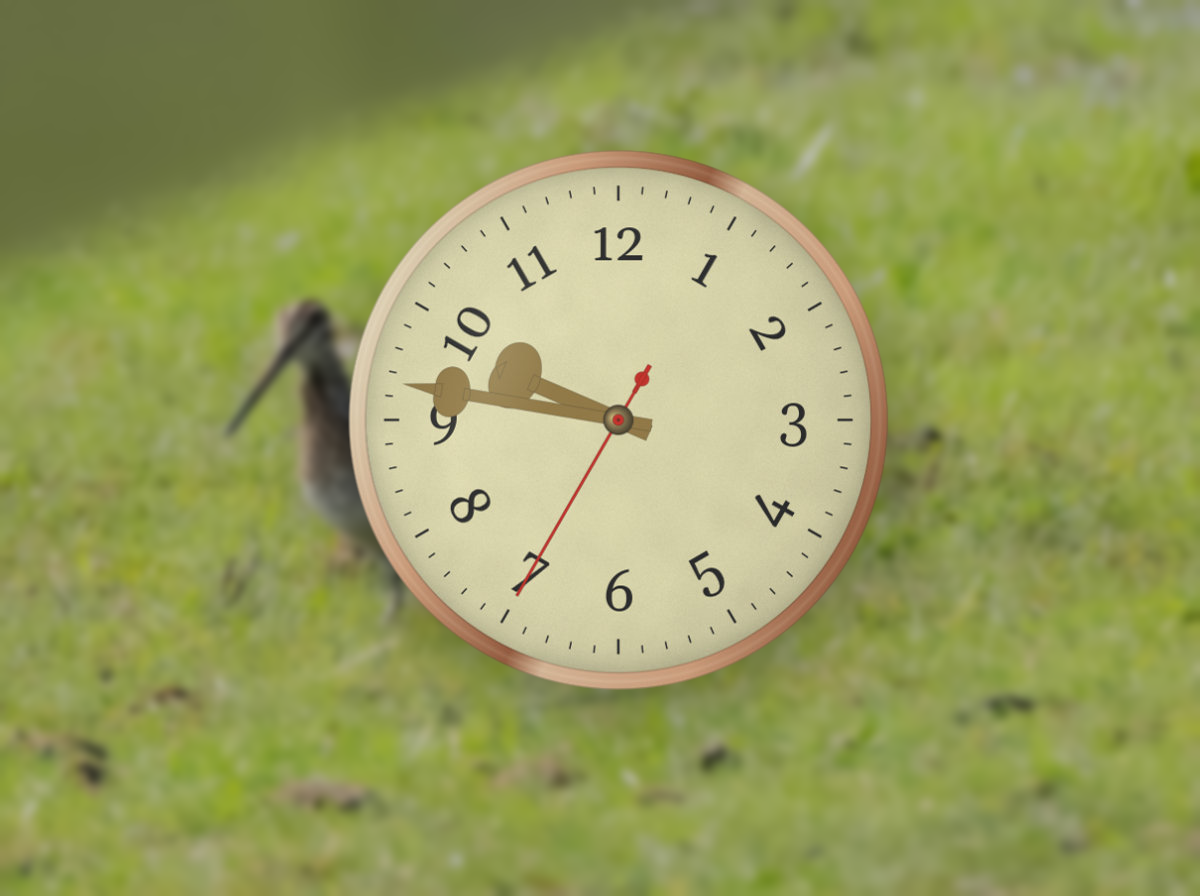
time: 9.46.35
